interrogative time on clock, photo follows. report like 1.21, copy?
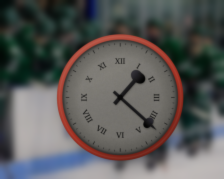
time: 1.22
